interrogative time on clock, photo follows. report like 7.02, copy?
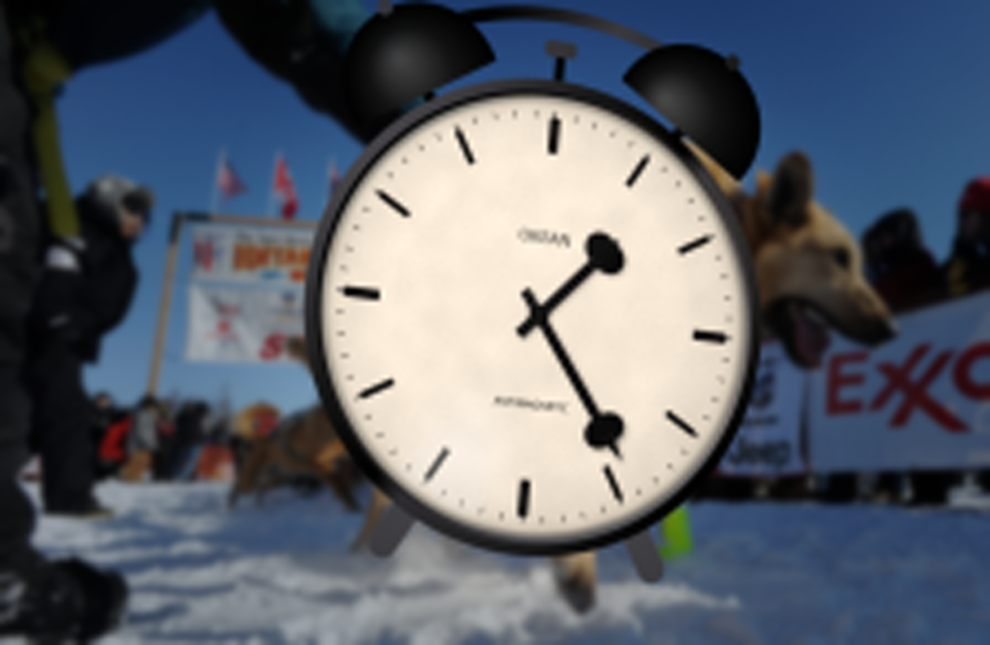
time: 1.24
